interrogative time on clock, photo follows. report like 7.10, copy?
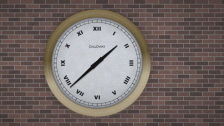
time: 1.38
